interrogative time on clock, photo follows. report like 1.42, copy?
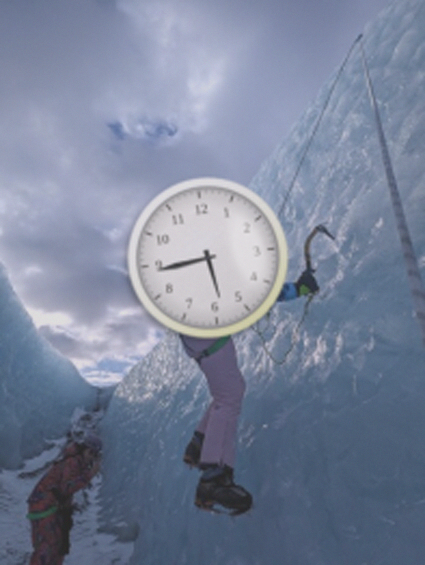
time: 5.44
